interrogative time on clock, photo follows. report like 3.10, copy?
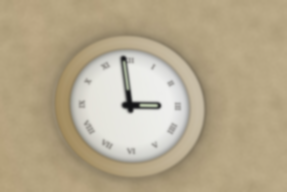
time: 2.59
